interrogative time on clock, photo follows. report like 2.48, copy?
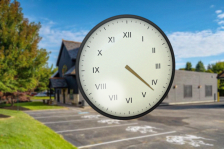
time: 4.22
